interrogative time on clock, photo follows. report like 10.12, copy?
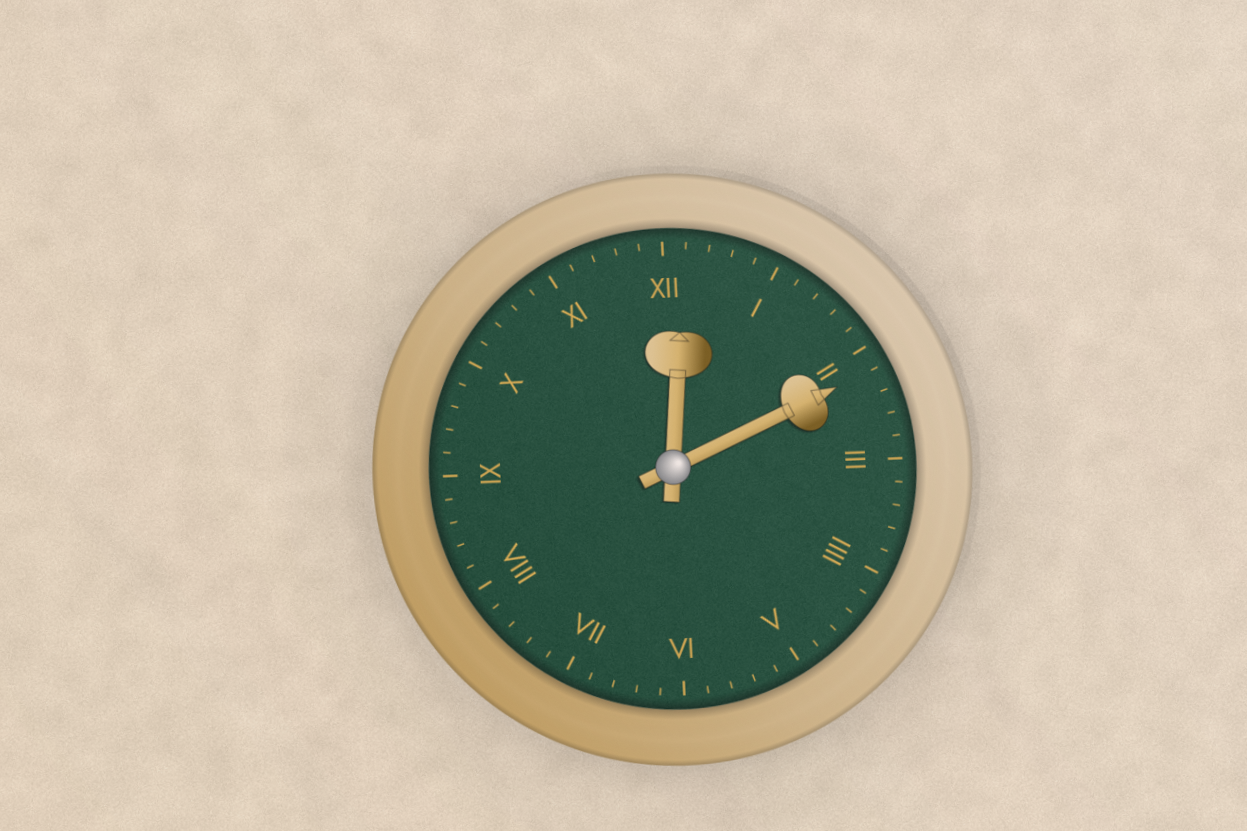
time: 12.11
